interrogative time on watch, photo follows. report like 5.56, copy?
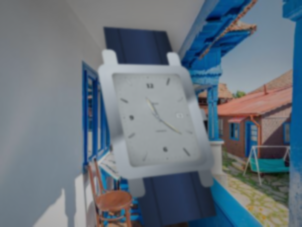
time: 11.22
